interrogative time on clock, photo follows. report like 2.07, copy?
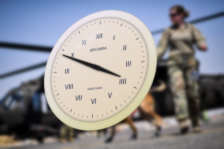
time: 3.49
